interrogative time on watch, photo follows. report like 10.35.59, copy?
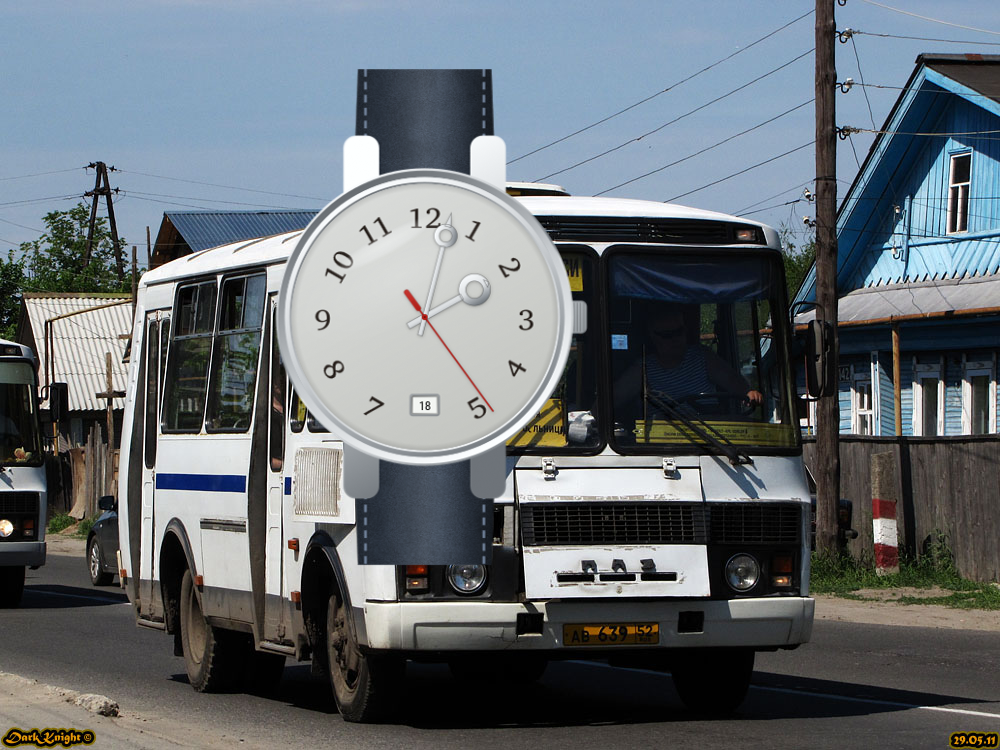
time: 2.02.24
